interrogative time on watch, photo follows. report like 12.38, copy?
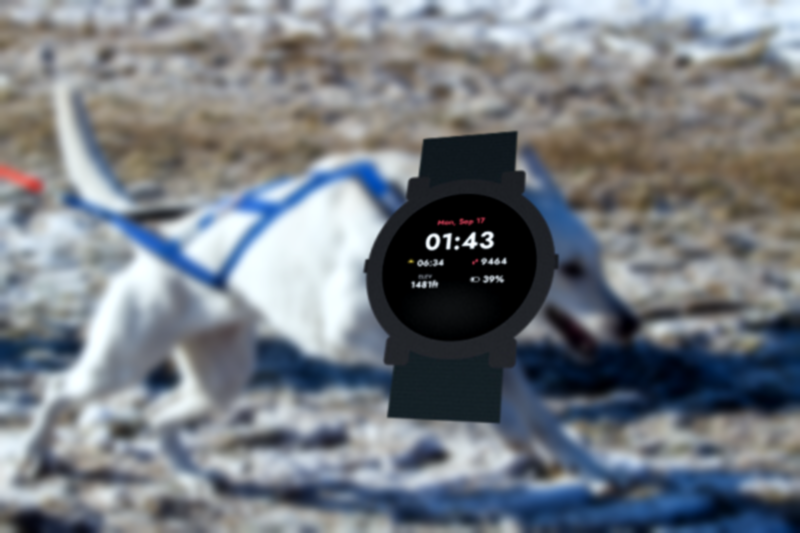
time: 1.43
